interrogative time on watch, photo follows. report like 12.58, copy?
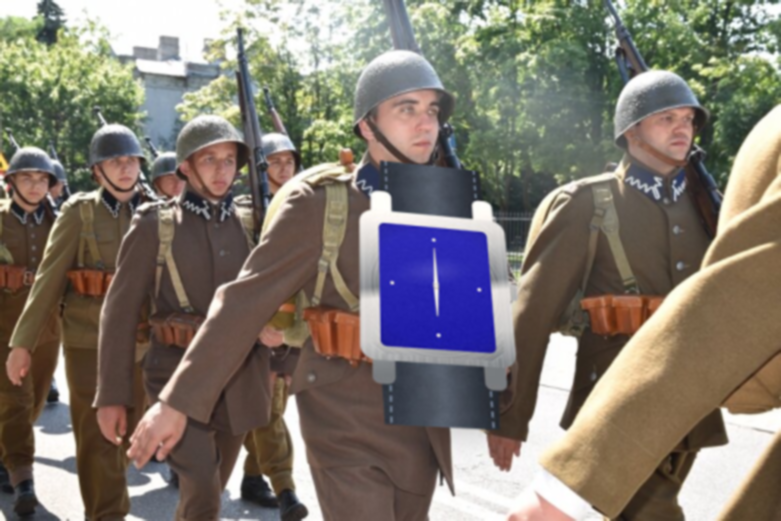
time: 6.00
